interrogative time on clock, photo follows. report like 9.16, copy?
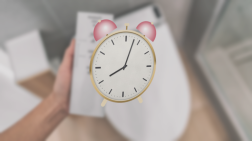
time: 8.03
